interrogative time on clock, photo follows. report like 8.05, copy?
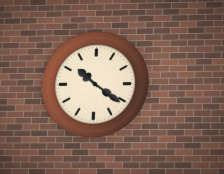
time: 10.21
